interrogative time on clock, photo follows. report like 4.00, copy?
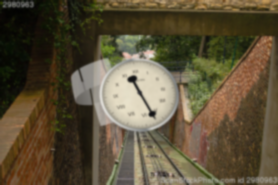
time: 11.27
